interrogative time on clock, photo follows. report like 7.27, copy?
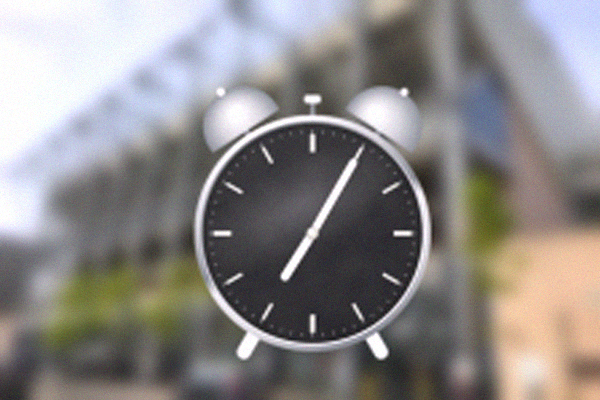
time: 7.05
